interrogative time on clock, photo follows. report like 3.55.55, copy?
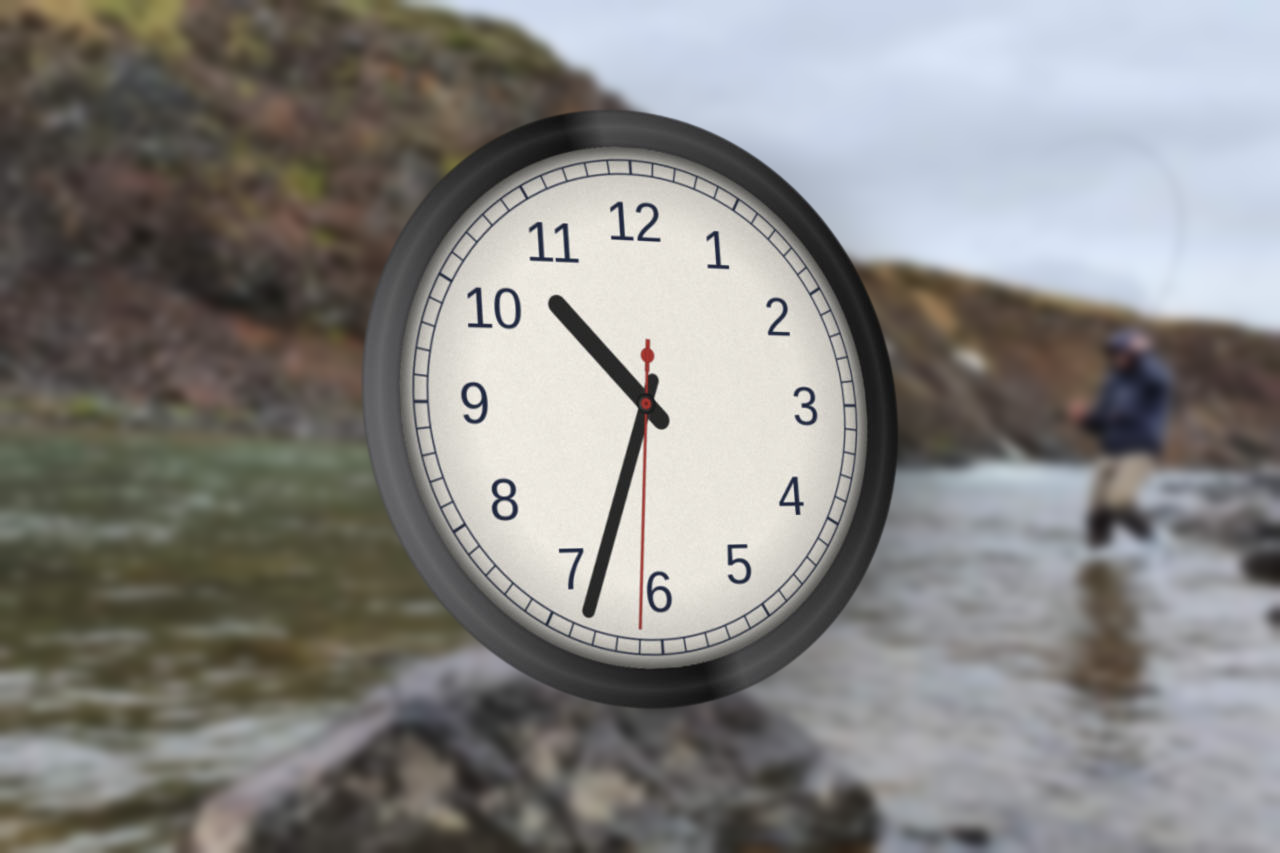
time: 10.33.31
